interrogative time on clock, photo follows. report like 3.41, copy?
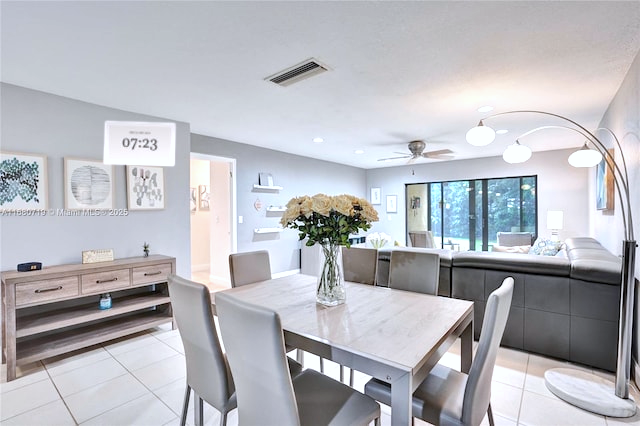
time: 7.23
